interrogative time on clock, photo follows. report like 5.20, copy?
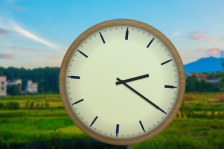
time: 2.20
